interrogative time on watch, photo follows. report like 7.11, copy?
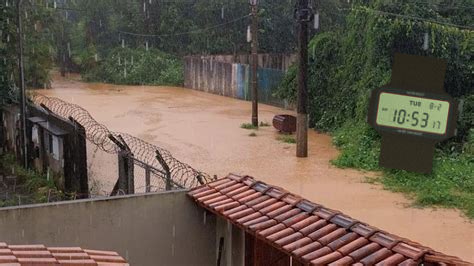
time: 10.53
